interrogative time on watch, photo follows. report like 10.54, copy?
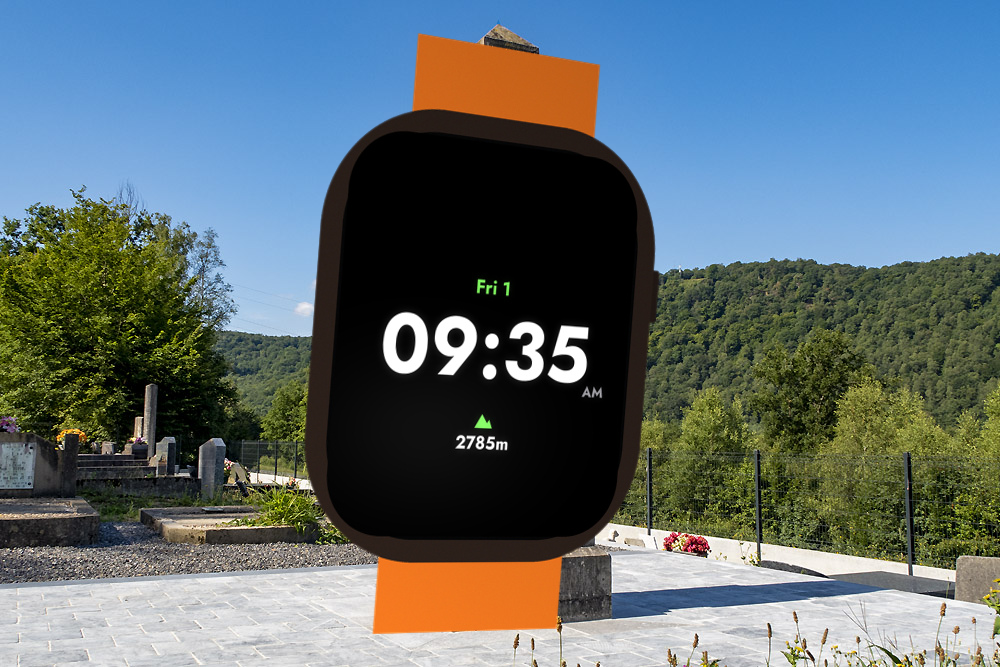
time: 9.35
